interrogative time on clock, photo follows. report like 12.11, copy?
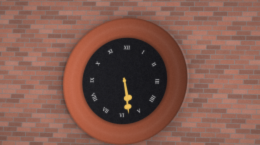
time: 5.28
